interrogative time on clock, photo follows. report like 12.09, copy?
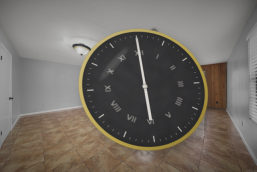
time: 6.00
